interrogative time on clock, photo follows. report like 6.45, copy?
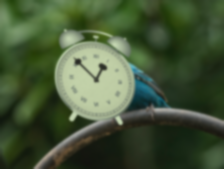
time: 12.52
